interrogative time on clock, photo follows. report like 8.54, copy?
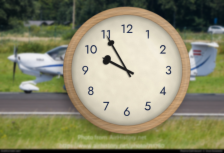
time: 9.55
